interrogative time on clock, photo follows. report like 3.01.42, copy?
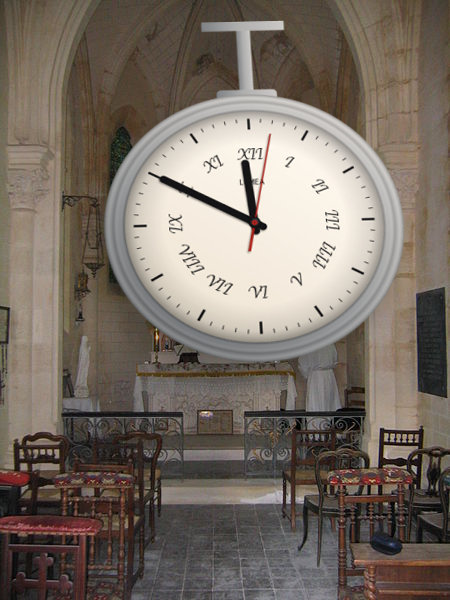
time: 11.50.02
